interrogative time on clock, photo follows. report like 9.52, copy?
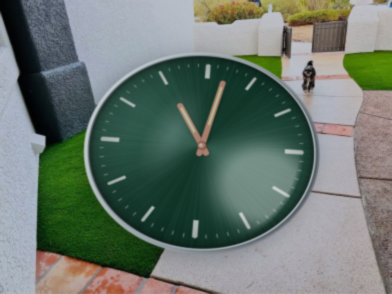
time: 11.02
